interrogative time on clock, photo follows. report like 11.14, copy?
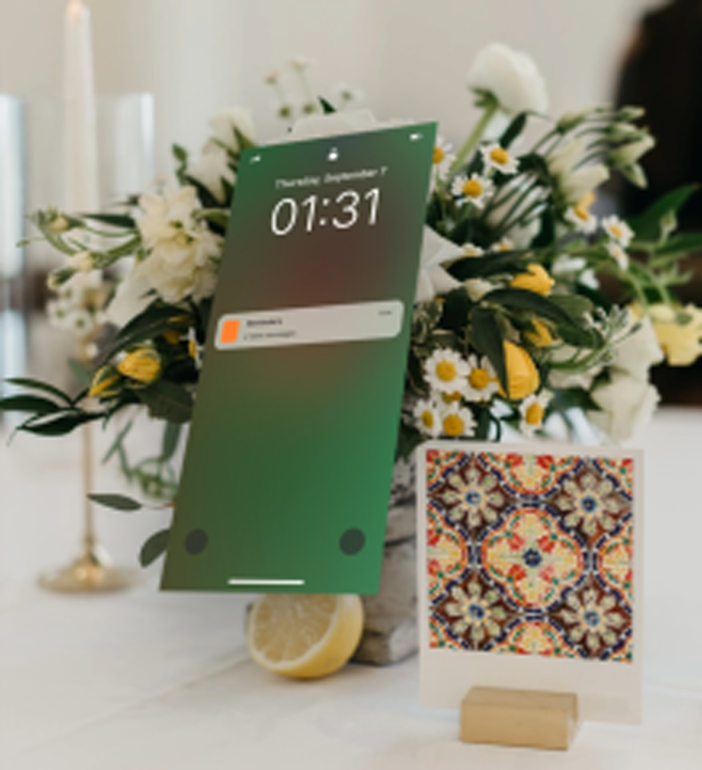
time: 1.31
